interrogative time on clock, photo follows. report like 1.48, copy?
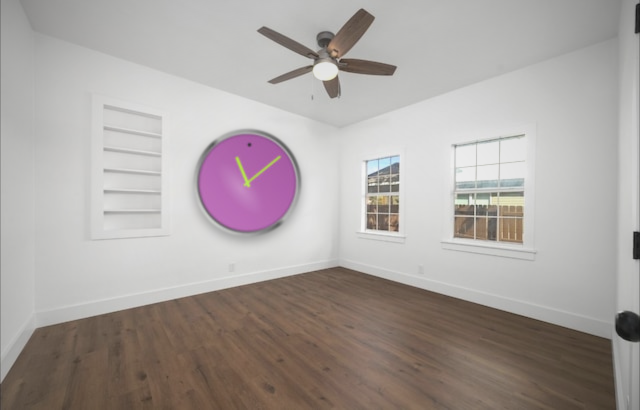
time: 11.08
